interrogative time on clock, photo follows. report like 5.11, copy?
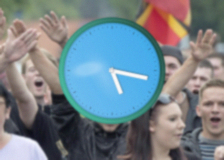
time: 5.17
